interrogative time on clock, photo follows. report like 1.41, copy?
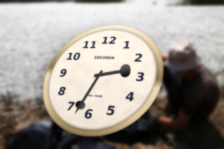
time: 2.33
